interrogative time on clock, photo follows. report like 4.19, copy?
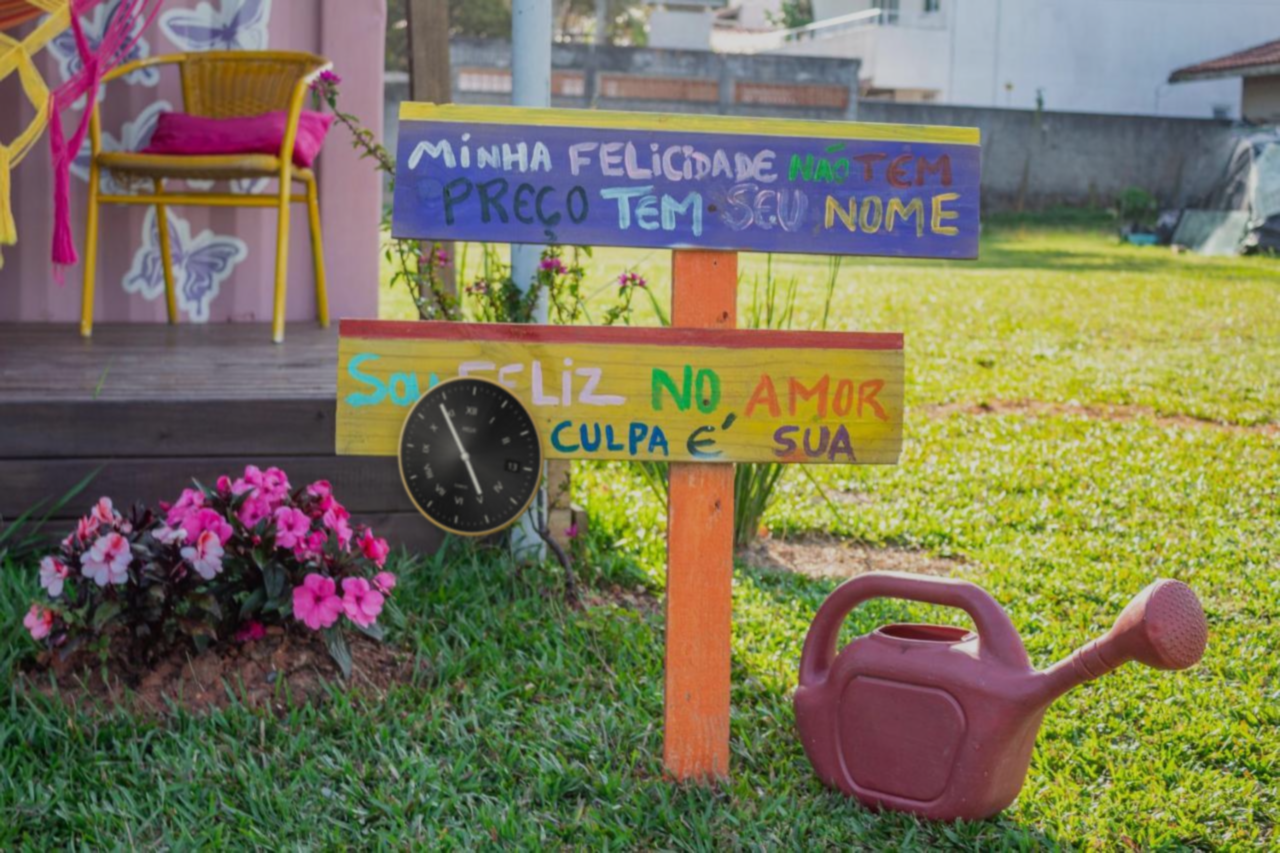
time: 4.54
